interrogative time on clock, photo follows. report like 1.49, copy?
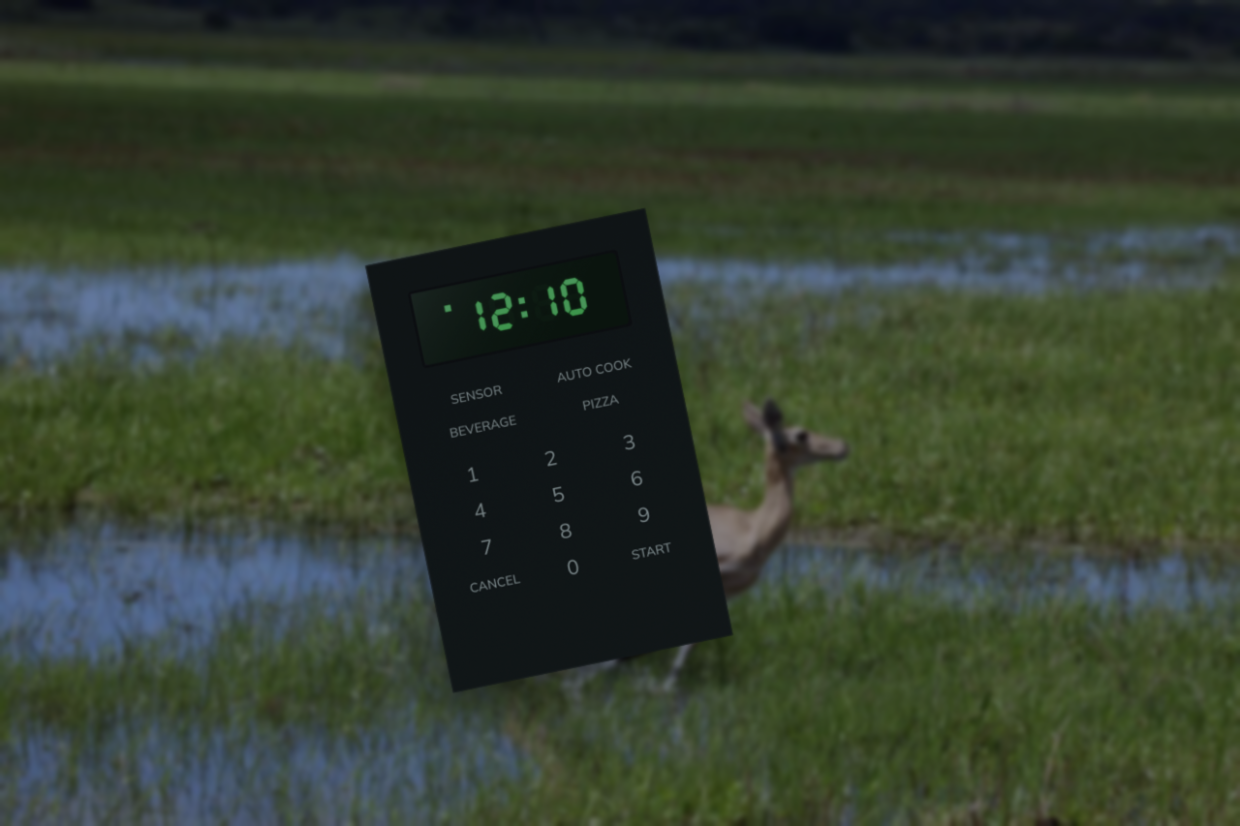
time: 12.10
